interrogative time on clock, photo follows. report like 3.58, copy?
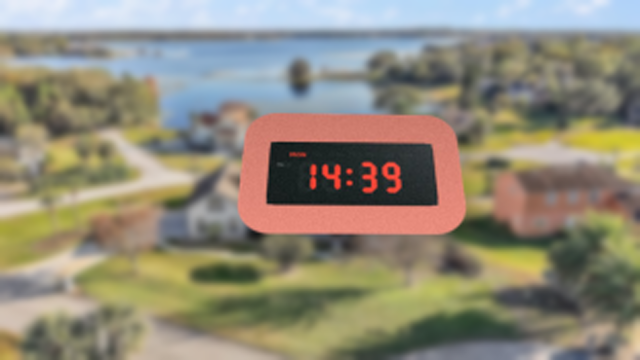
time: 14.39
